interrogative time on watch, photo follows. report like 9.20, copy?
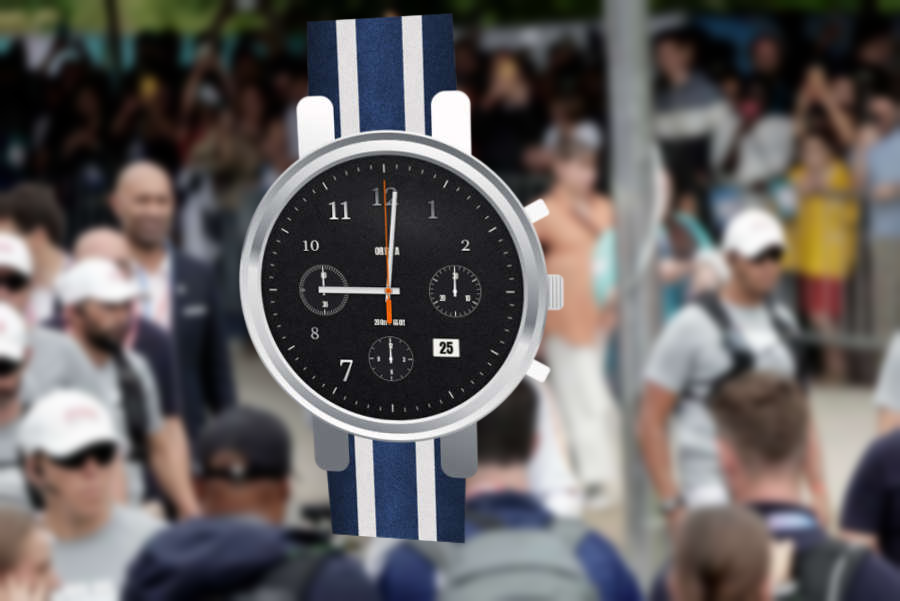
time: 9.01
